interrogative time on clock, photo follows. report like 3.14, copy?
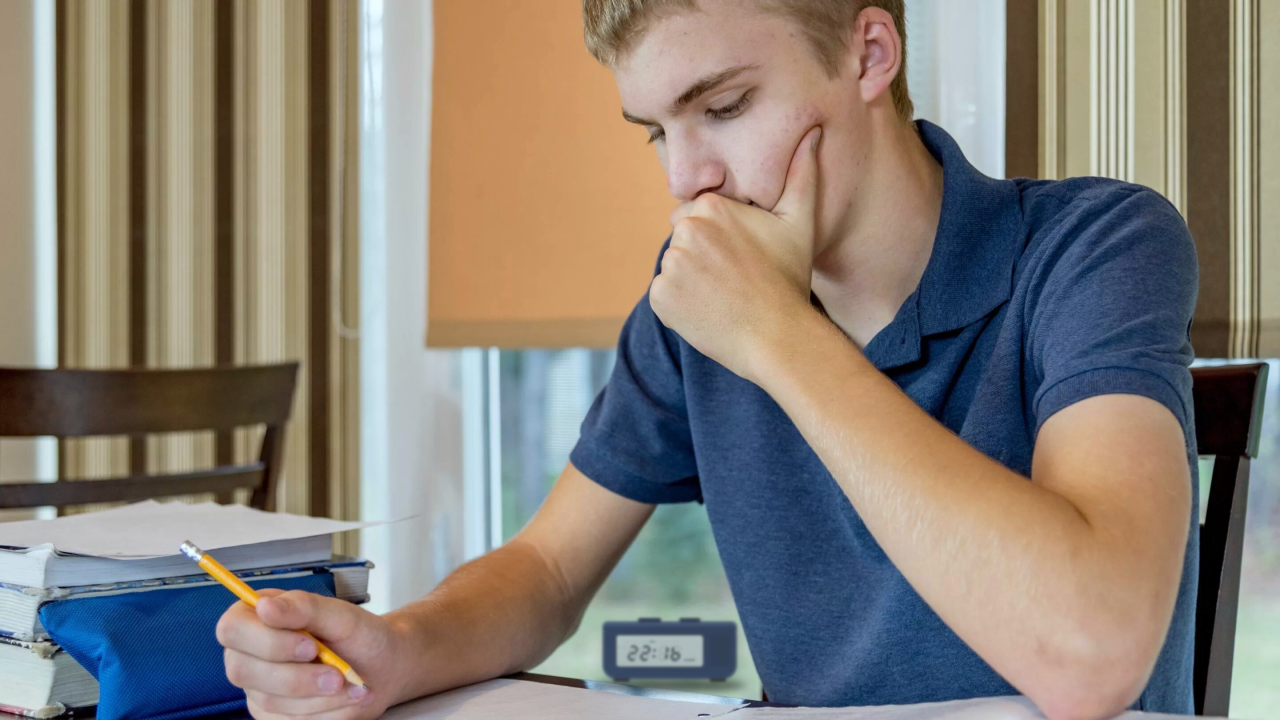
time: 22.16
